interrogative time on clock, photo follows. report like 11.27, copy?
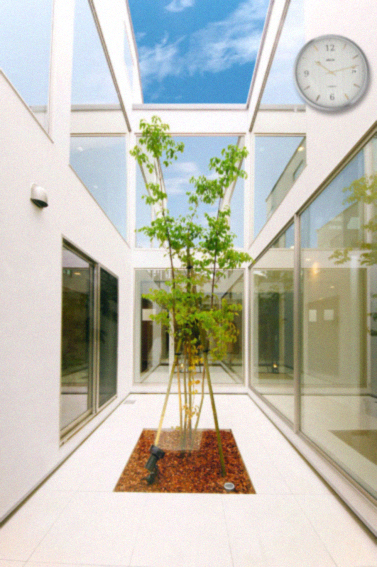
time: 10.13
